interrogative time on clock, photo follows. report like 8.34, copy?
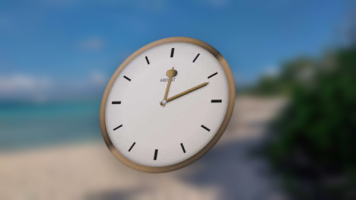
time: 12.11
